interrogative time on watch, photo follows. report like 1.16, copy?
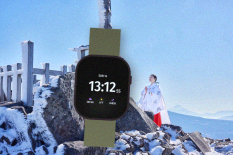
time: 13.12
